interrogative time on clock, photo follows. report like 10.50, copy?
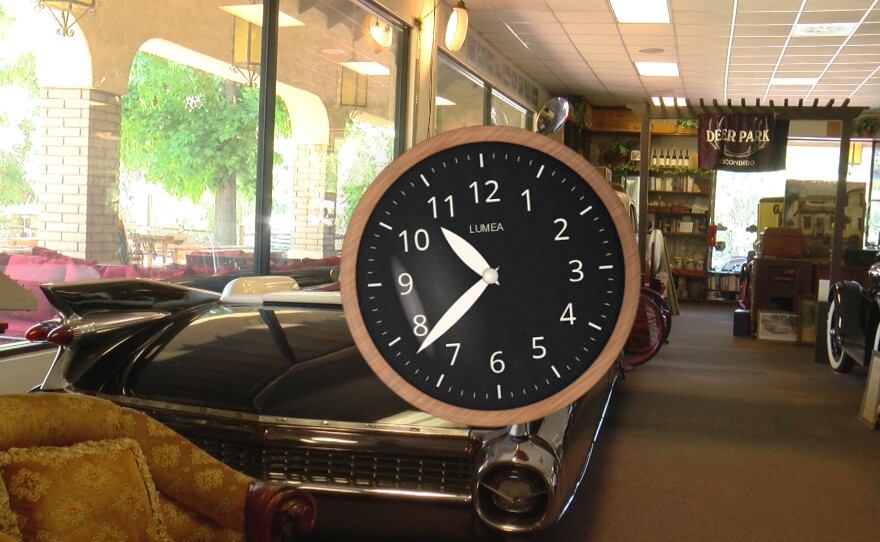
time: 10.38
